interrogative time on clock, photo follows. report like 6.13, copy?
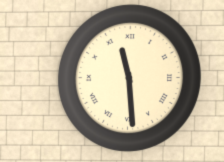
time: 11.29
